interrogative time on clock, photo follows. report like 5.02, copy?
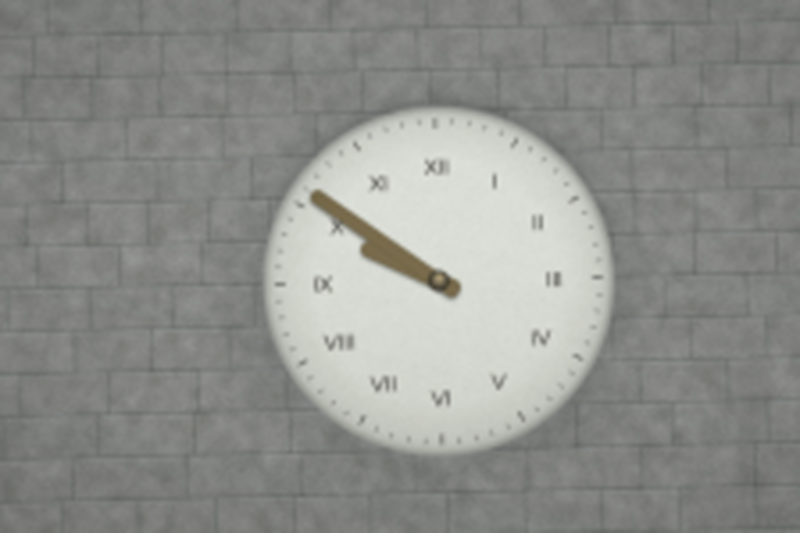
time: 9.51
